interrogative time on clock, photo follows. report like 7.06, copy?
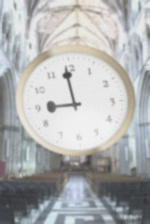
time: 8.59
